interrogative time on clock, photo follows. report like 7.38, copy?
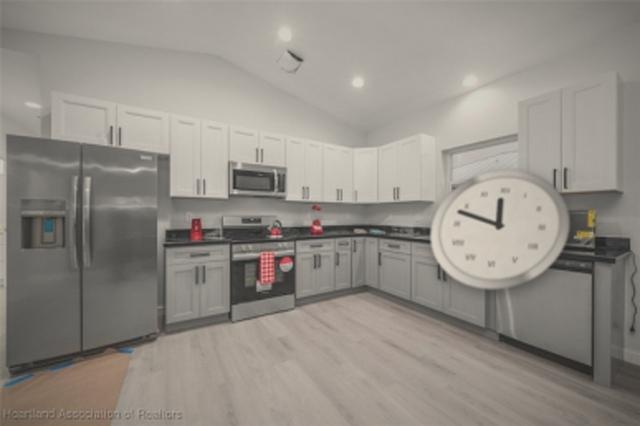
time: 11.48
